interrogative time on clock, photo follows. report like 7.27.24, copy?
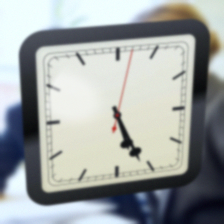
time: 5.26.02
